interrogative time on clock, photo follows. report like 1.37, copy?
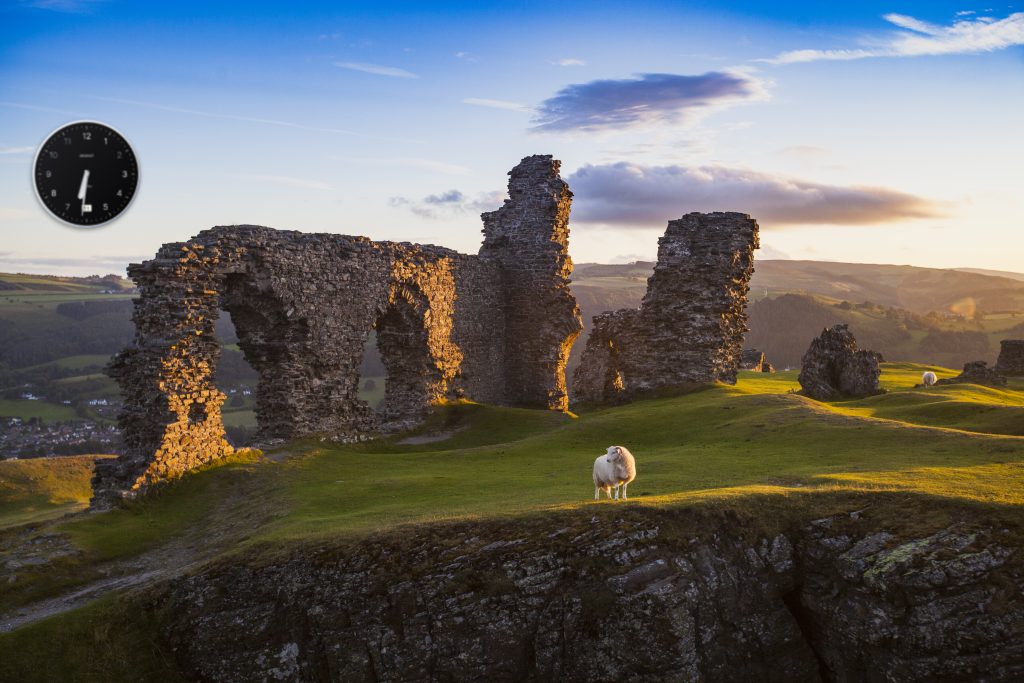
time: 6.31
